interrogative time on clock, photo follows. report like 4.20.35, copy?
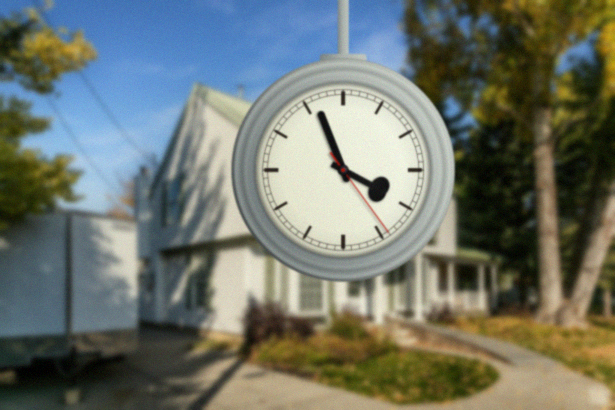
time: 3.56.24
